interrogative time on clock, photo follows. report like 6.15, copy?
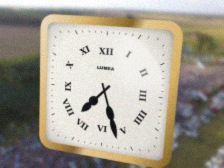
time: 7.27
